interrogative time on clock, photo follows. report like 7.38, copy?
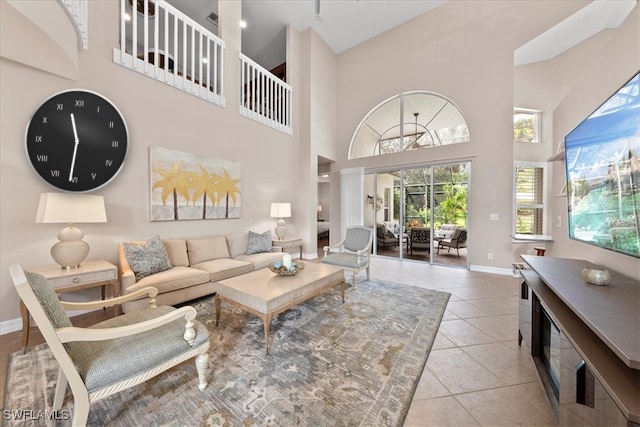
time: 11.31
